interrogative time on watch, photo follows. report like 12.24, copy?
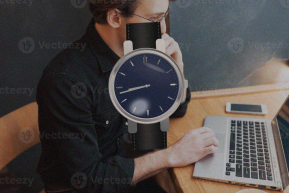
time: 8.43
